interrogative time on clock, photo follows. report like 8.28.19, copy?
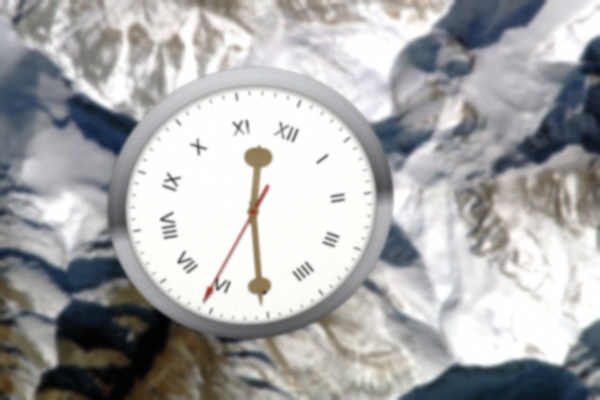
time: 11.25.31
